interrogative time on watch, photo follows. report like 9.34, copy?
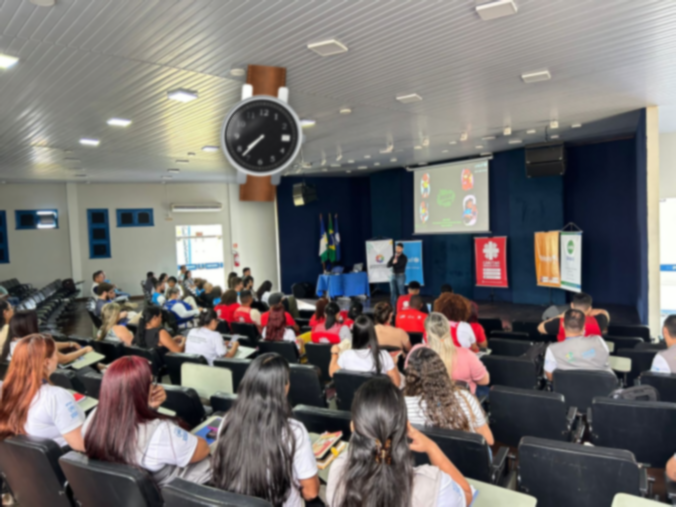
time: 7.37
